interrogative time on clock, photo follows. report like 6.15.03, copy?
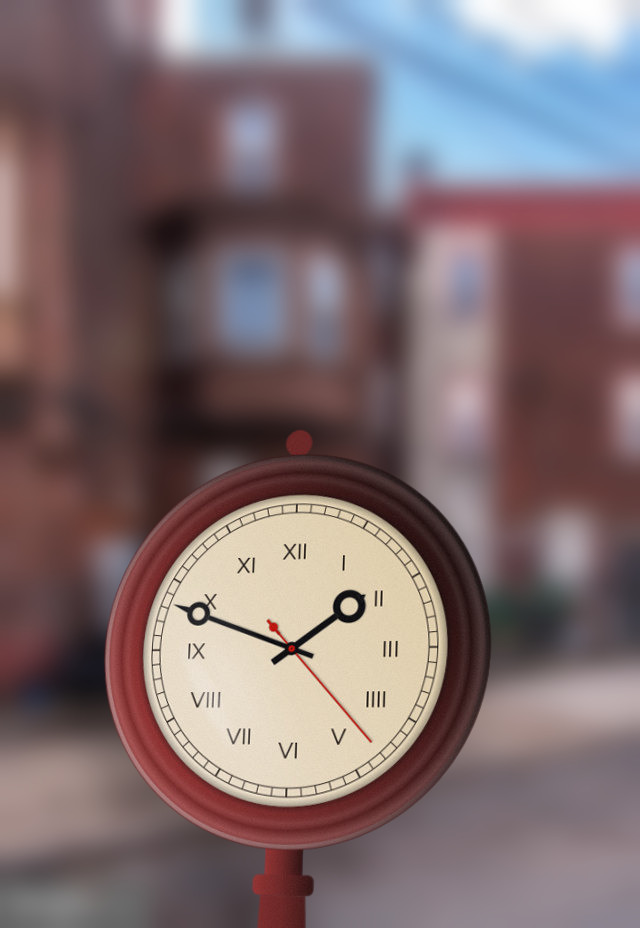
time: 1.48.23
